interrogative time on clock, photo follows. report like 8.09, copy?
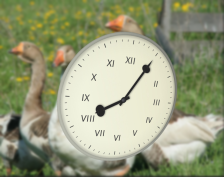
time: 8.05
